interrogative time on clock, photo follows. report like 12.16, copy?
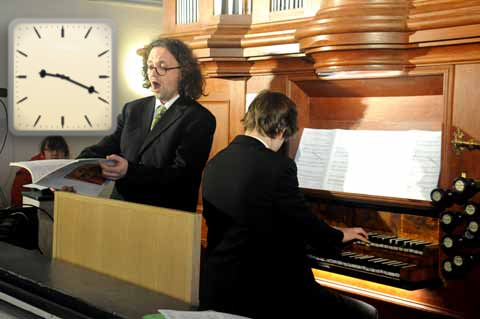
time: 9.19
